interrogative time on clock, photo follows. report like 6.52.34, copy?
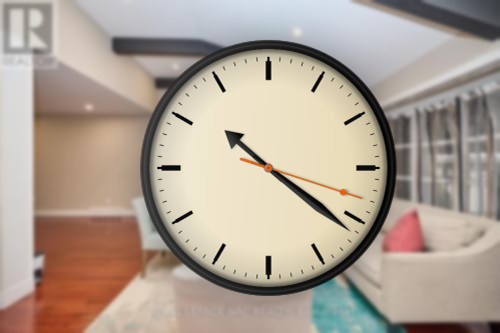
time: 10.21.18
